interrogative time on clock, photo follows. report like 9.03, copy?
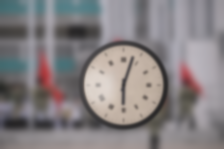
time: 6.03
